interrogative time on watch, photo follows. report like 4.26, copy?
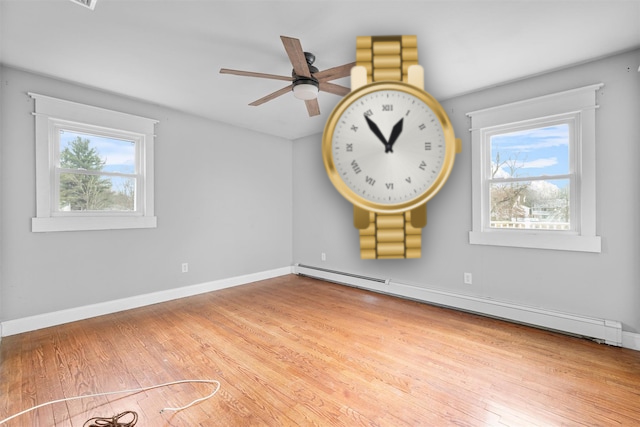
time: 12.54
